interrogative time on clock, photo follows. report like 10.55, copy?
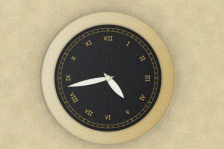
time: 4.43
